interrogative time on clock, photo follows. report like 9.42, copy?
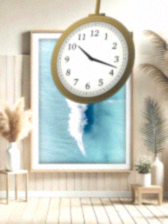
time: 10.18
